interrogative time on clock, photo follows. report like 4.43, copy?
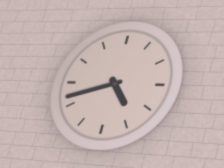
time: 4.42
